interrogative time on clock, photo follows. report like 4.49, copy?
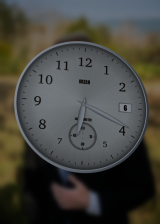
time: 6.19
